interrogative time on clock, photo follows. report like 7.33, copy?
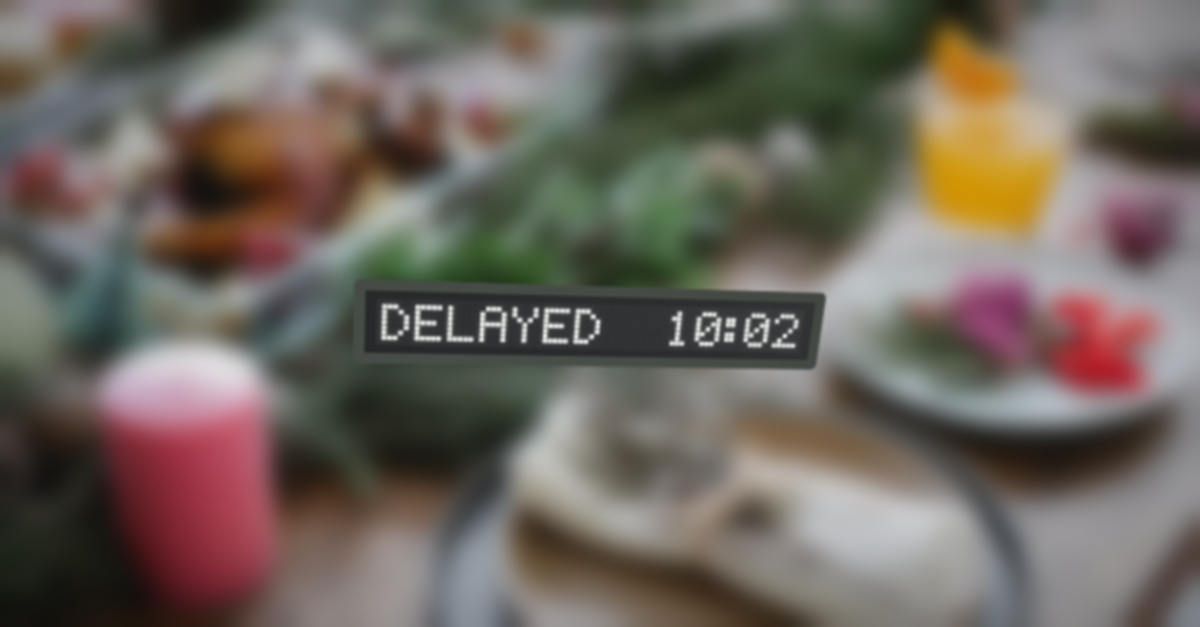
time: 10.02
